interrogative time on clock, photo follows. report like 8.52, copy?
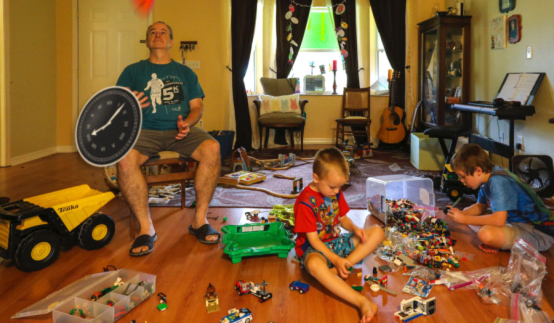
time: 8.07
